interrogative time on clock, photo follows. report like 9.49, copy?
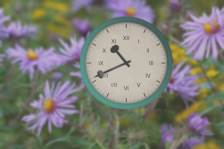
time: 10.41
